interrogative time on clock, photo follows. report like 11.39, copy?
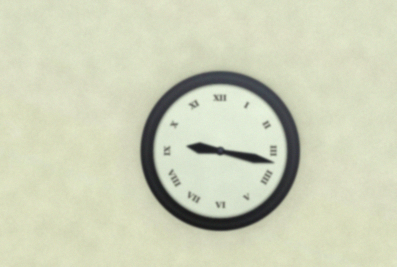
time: 9.17
